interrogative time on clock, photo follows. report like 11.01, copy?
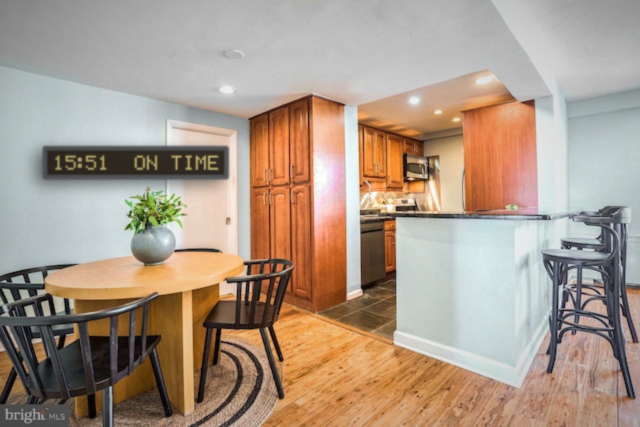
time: 15.51
